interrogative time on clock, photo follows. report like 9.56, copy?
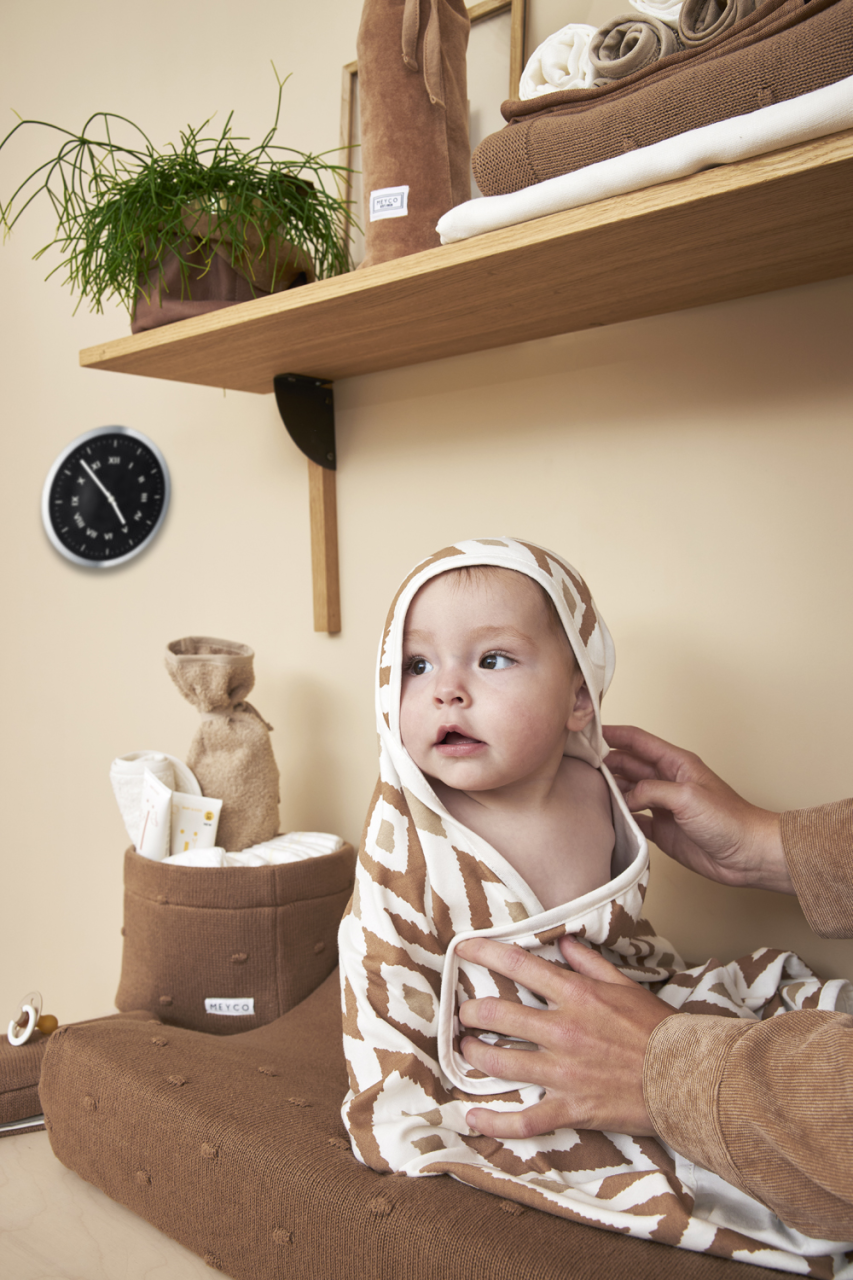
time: 4.53
